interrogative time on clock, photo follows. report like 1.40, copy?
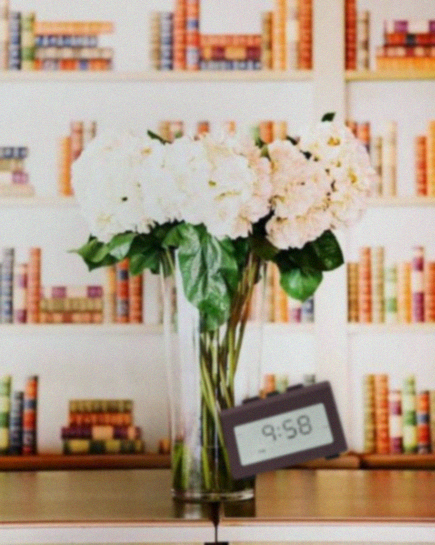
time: 9.58
